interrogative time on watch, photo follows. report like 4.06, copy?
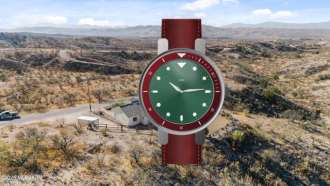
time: 10.14
